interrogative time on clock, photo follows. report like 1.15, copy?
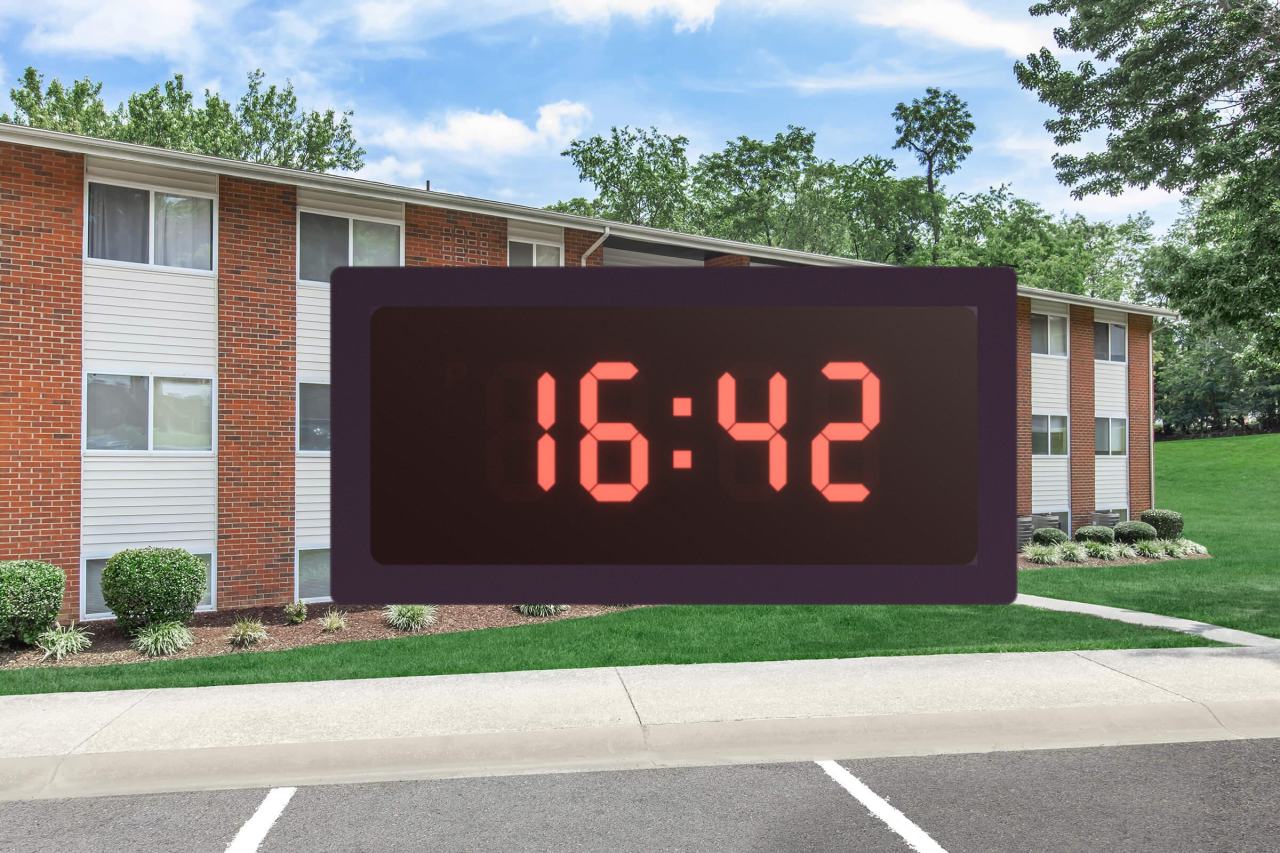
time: 16.42
